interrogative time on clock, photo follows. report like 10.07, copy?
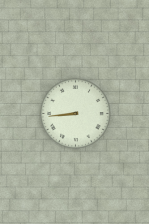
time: 8.44
